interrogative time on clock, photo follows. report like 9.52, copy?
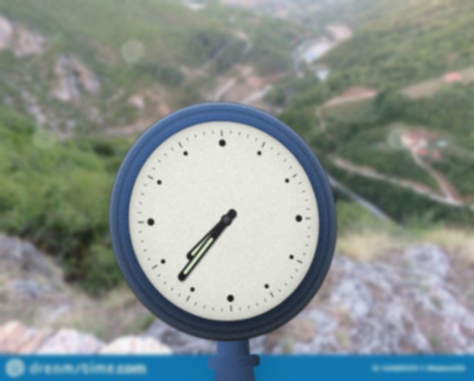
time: 7.37
